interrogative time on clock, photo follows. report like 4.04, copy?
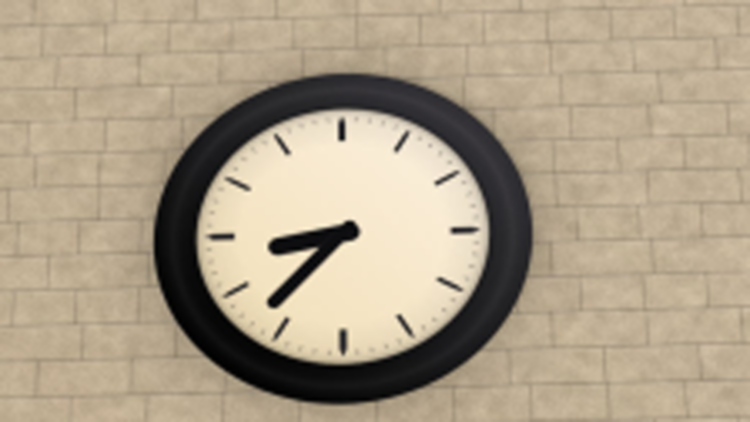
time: 8.37
